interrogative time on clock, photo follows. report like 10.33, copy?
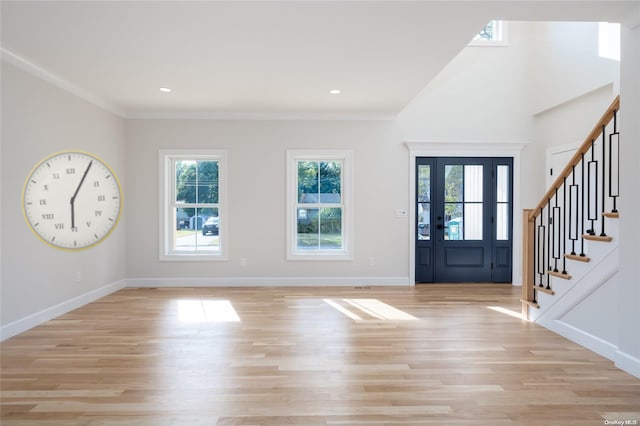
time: 6.05
